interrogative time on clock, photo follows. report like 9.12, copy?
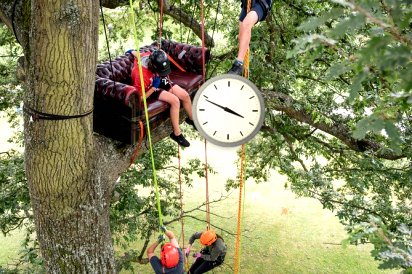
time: 3.49
